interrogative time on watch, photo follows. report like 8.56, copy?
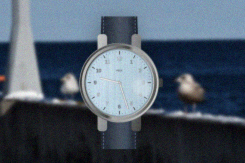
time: 9.27
